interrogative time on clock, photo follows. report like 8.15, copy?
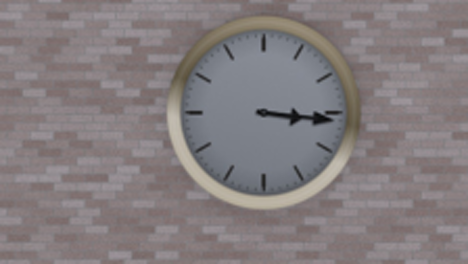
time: 3.16
